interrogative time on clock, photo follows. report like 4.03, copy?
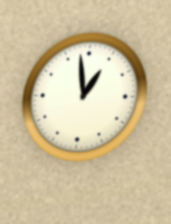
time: 12.58
